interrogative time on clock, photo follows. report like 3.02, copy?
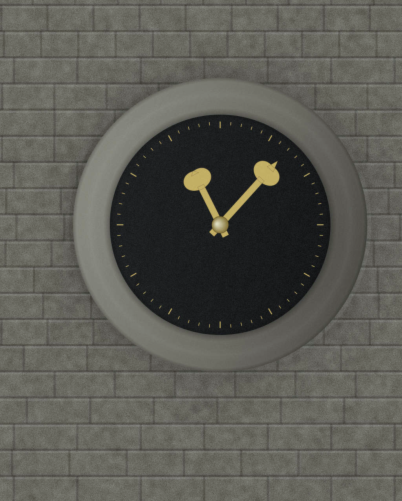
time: 11.07
